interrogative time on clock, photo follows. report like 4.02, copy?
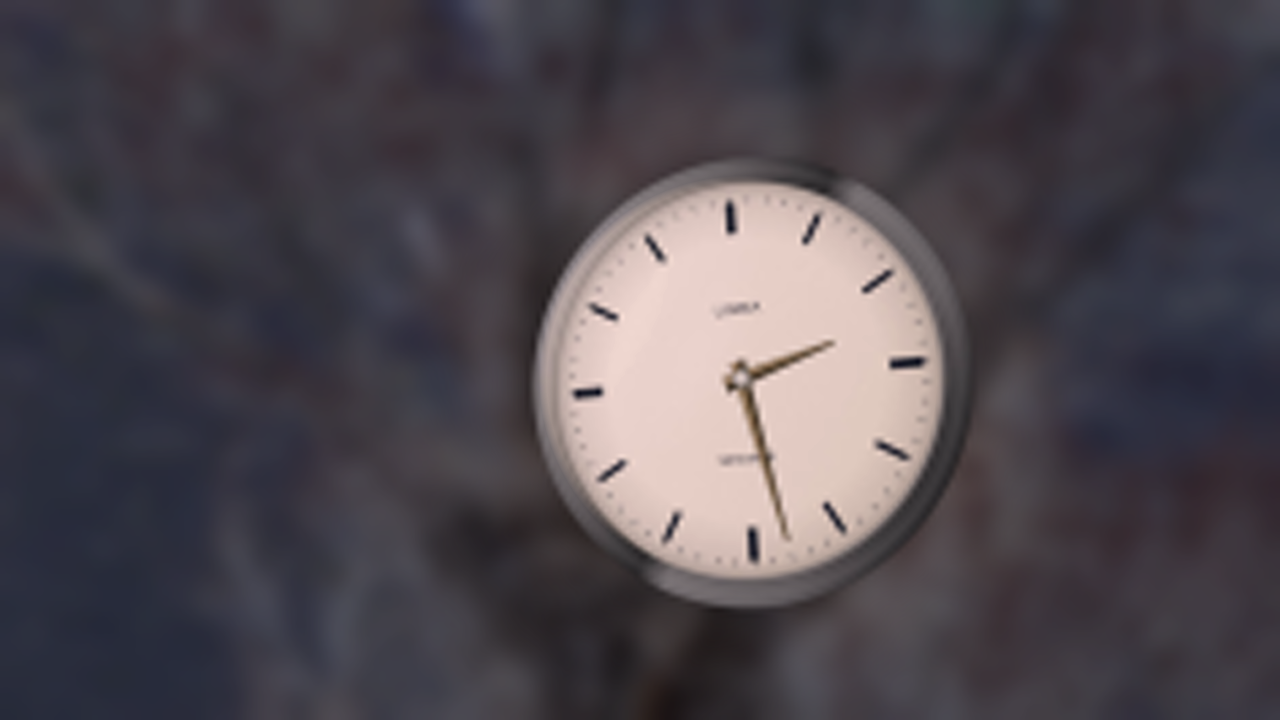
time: 2.28
